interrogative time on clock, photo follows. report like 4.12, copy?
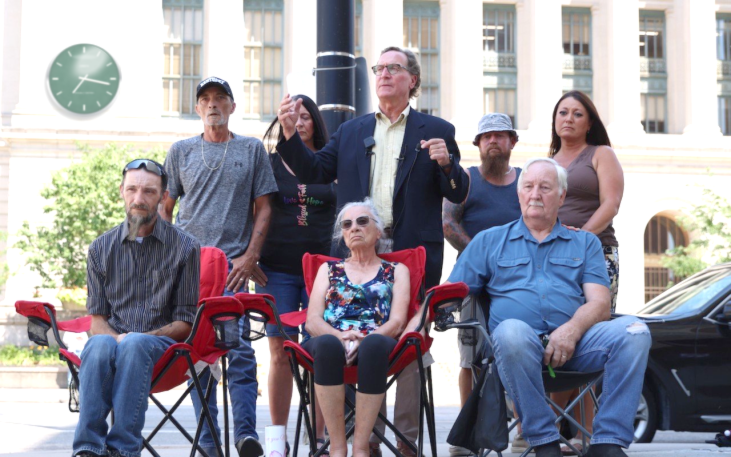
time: 7.17
